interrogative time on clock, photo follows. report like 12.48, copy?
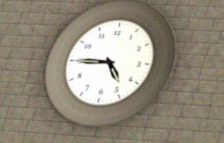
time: 4.45
